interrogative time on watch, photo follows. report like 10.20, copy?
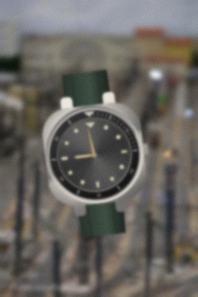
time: 8.59
